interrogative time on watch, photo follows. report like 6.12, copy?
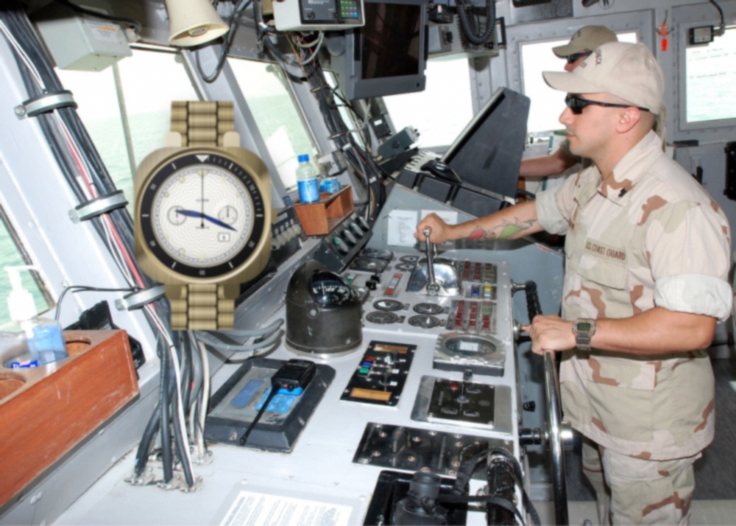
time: 9.19
